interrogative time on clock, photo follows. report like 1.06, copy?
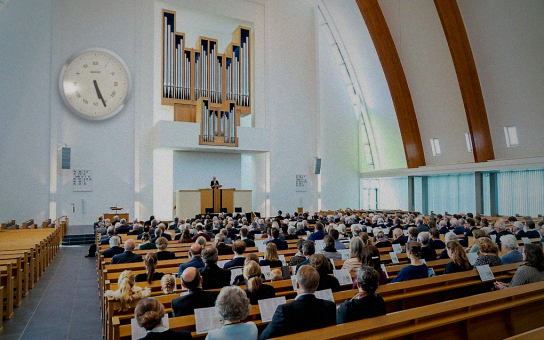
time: 5.26
